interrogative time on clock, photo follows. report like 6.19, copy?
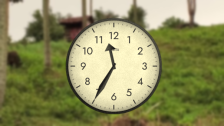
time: 11.35
